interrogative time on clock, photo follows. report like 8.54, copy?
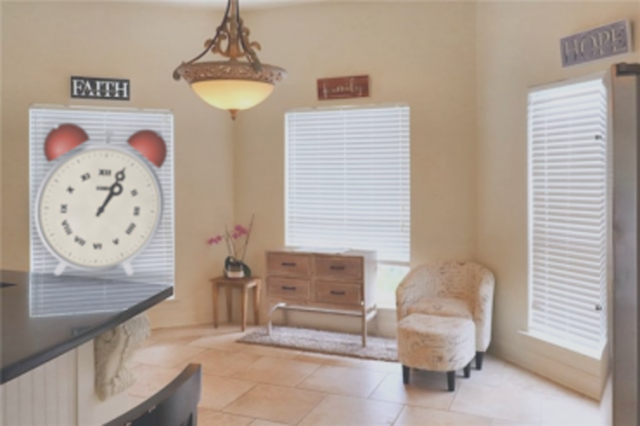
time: 1.04
